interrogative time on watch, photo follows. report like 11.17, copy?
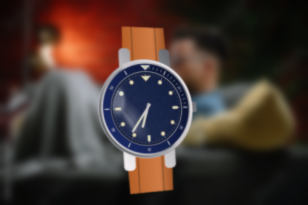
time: 6.36
